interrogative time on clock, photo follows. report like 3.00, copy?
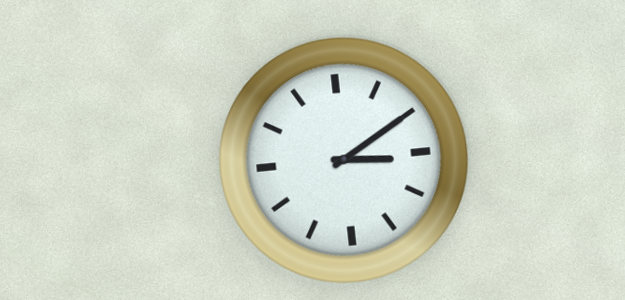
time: 3.10
